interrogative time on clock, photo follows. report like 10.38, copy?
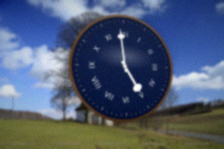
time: 4.59
